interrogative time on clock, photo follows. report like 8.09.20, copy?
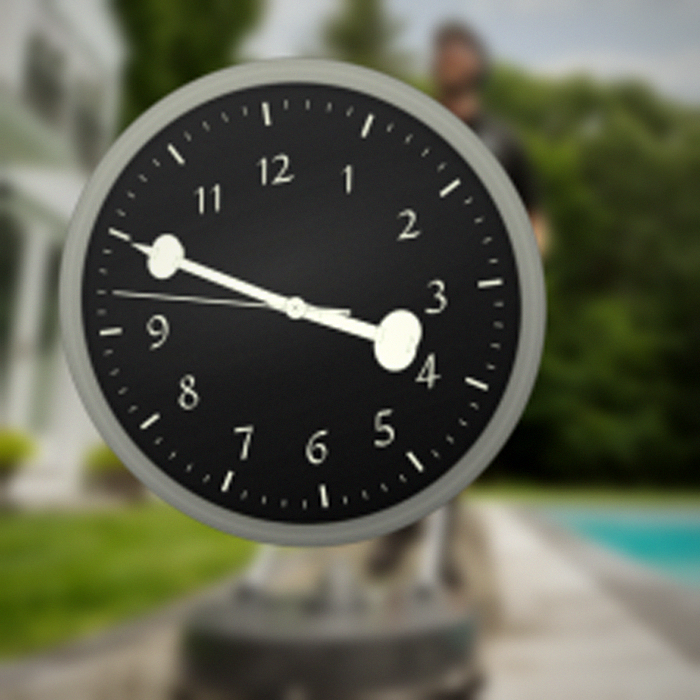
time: 3.49.47
